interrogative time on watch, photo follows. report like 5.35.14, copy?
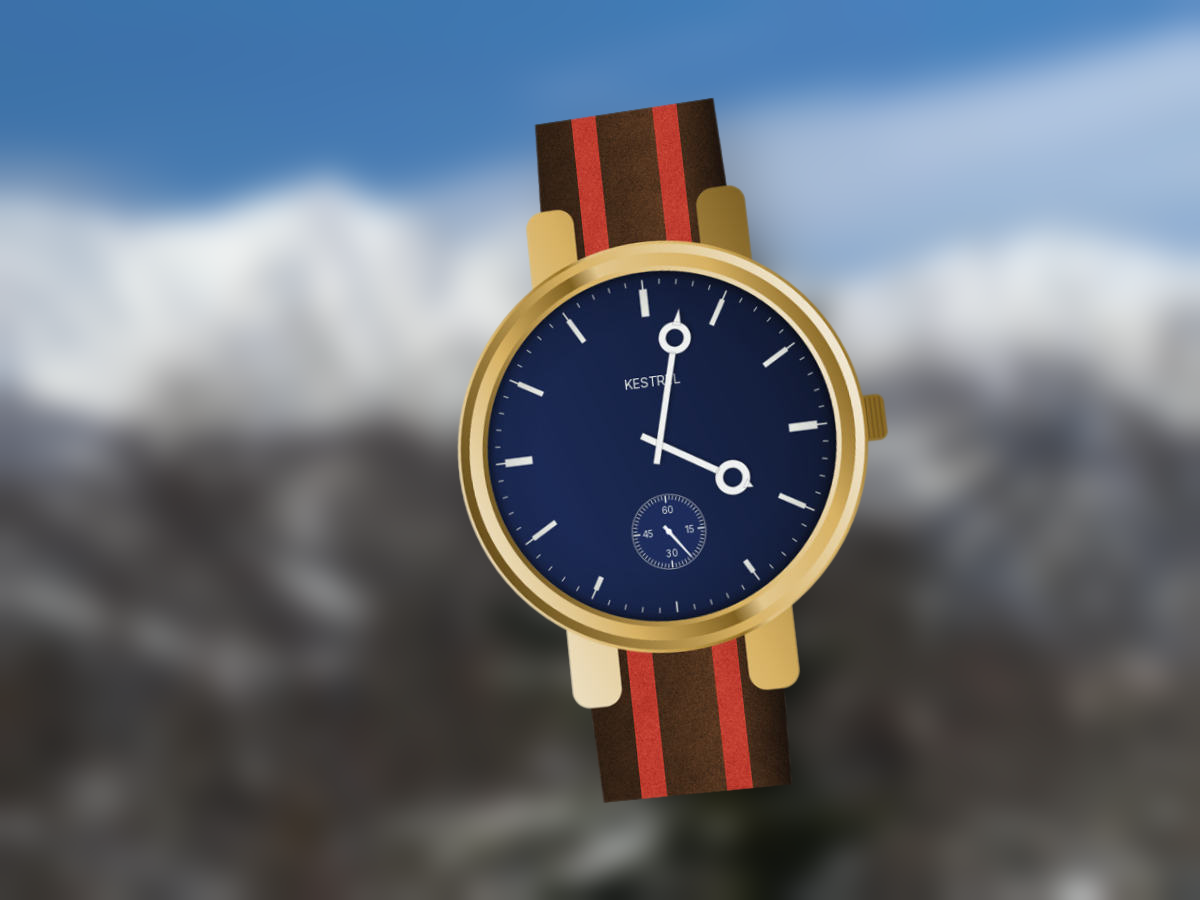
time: 4.02.24
